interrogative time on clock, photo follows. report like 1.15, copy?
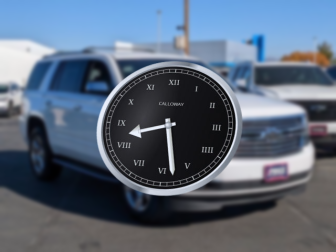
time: 8.28
